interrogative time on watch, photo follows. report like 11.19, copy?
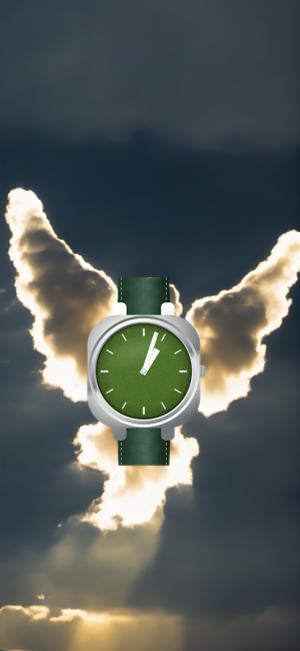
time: 1.03
